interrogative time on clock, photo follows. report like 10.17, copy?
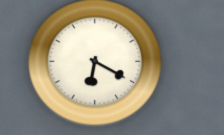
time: 6.20
